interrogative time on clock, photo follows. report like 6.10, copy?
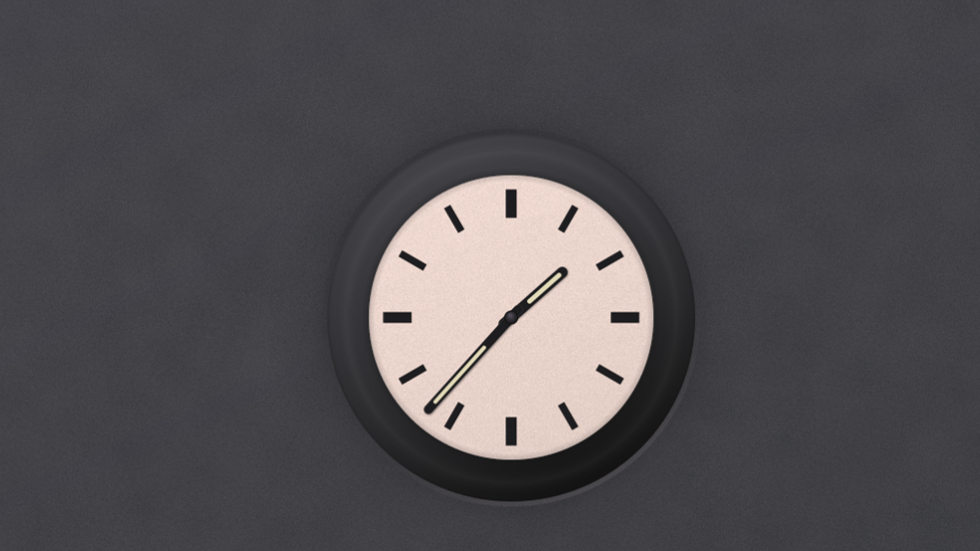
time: 1.37
